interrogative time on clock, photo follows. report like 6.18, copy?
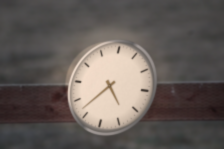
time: 4.37
